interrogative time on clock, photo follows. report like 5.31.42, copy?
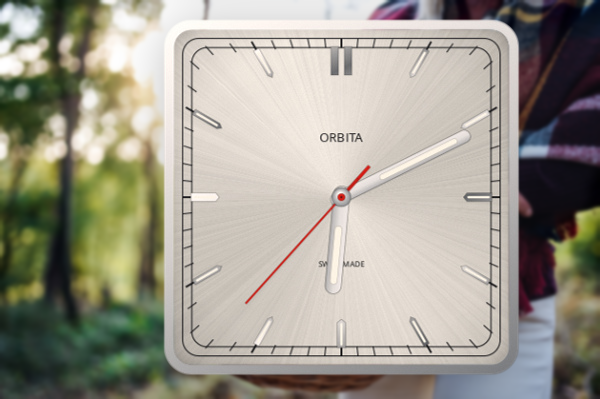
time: 6.10.37
